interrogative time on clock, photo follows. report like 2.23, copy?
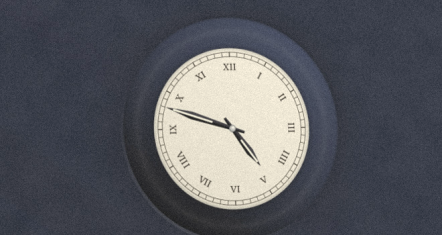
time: 4.48
